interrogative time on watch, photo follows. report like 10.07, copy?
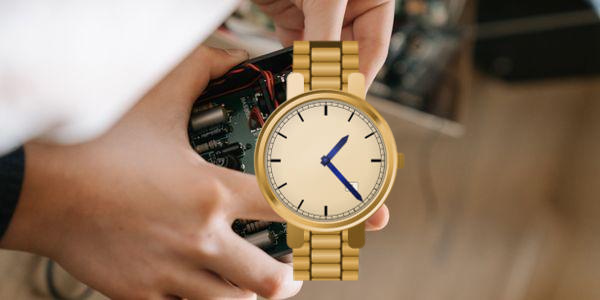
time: 1.23
